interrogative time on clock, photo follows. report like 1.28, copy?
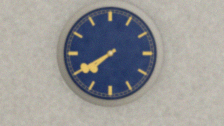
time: 7.40
